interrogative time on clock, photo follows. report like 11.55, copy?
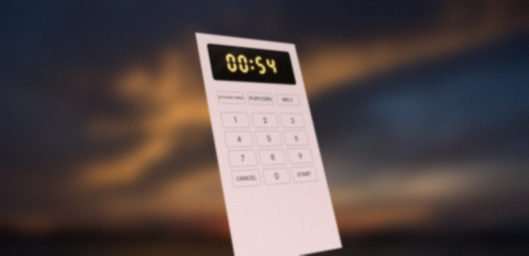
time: 0.54
